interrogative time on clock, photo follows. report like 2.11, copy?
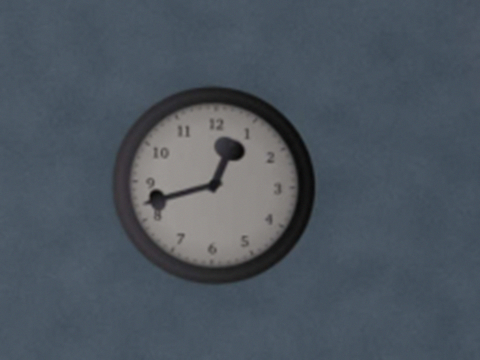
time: 12.42
